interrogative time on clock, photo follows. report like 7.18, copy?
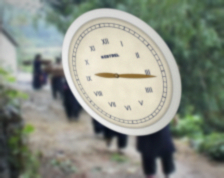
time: 9.16
